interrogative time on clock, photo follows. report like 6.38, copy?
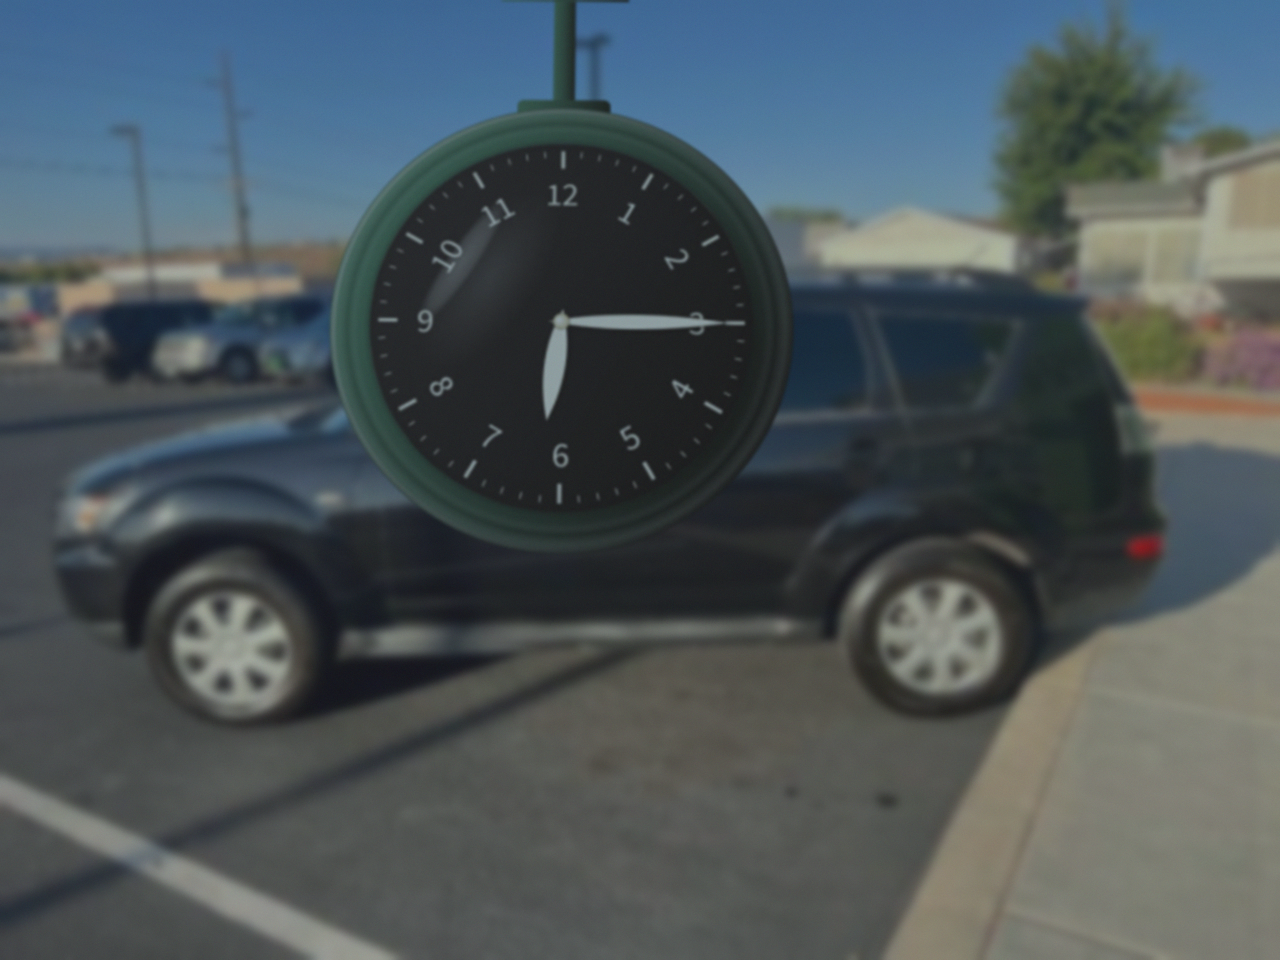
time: 6.15
